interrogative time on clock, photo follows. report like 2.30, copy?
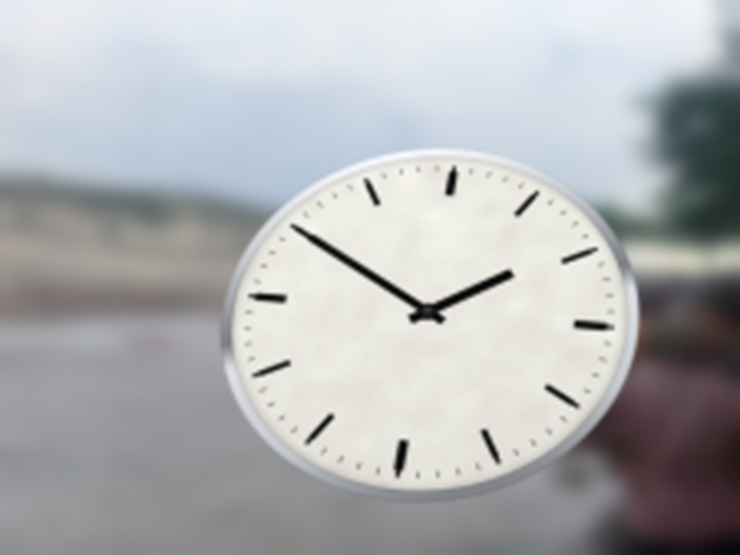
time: 1.50
